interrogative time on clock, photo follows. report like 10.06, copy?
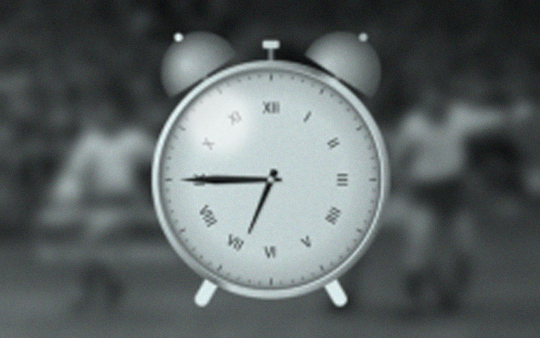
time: 6.45
